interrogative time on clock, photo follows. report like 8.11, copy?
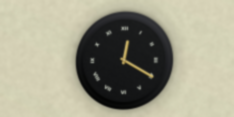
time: 12.20
